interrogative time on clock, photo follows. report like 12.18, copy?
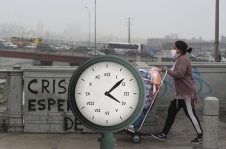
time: 4.08
